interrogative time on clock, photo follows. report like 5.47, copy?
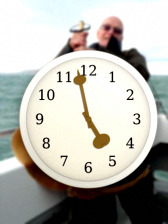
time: 4.58
